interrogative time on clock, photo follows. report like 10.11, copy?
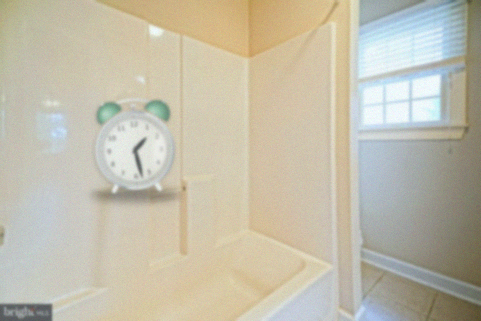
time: 1.28
